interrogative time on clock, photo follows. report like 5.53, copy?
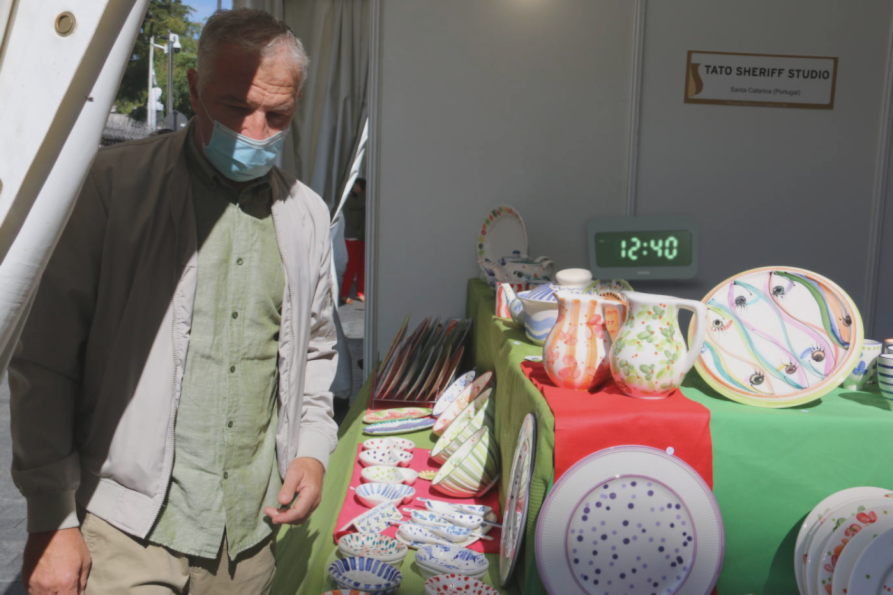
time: 12.40
